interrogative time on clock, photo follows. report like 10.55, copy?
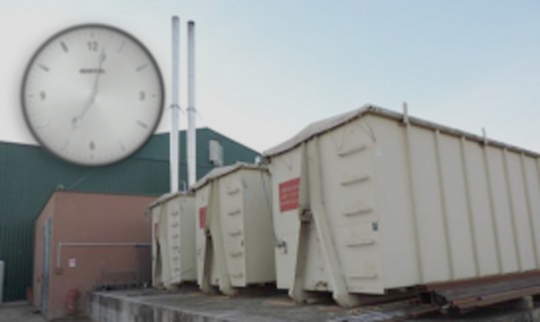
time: 7.02
